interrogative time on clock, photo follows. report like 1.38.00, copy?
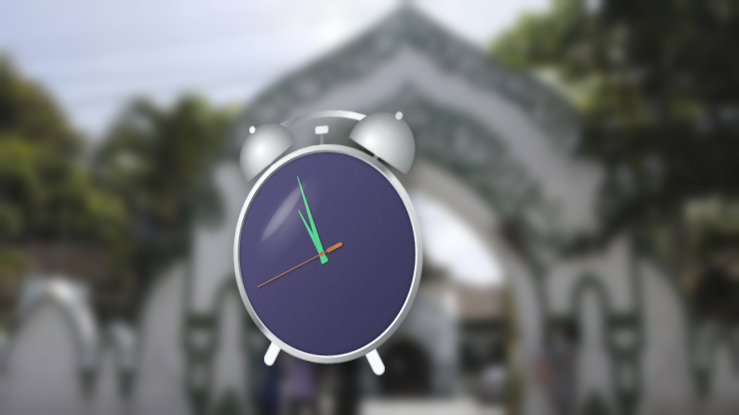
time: 10.56.41
